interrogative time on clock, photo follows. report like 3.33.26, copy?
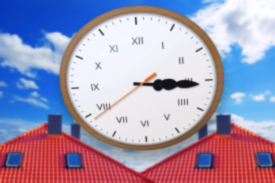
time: 3.15.39
